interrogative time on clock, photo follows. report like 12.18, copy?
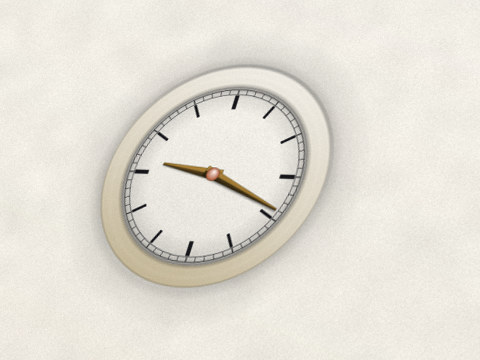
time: 9.19
